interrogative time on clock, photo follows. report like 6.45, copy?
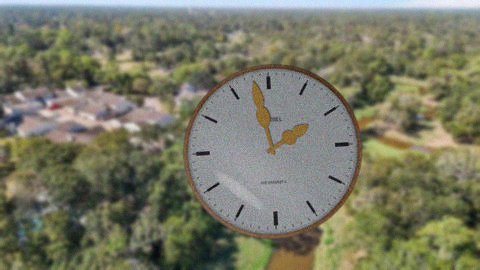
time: 1.58
